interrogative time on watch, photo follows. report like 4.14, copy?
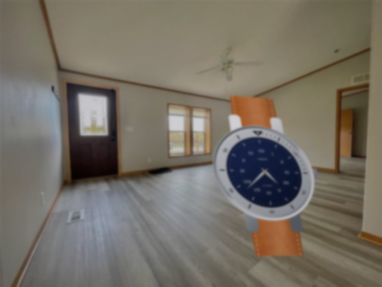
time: 4.38
